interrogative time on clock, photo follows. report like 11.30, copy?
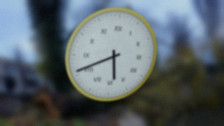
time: 5.41
